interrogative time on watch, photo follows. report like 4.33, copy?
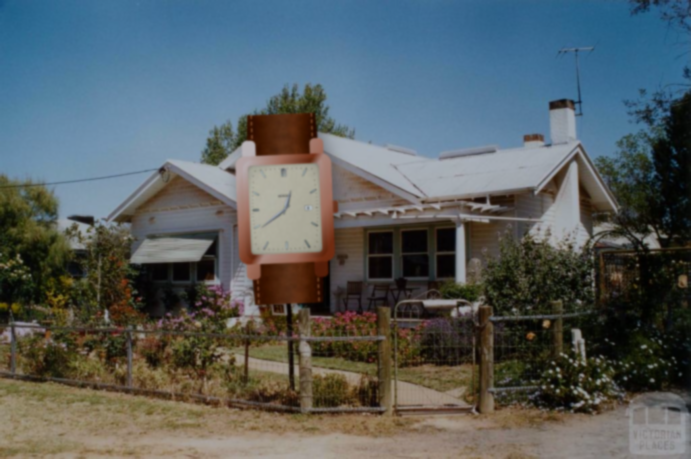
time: 12.39
